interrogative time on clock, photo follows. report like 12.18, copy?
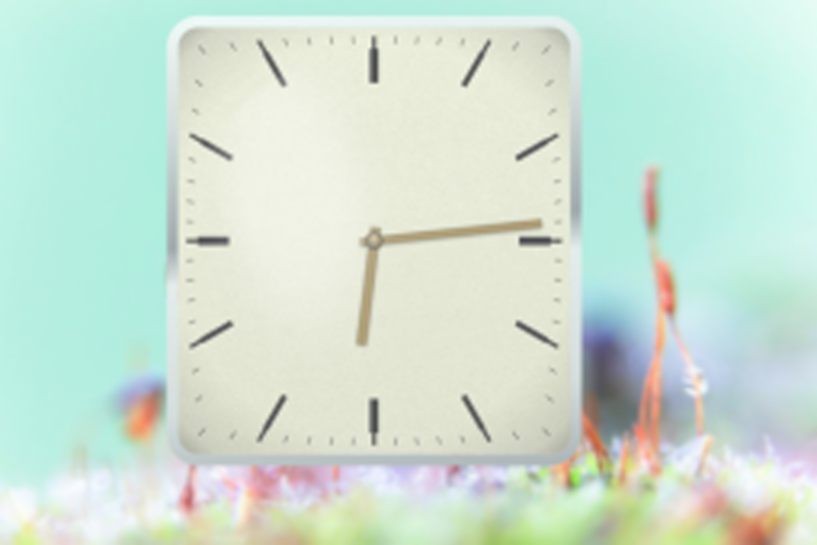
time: 6.14
